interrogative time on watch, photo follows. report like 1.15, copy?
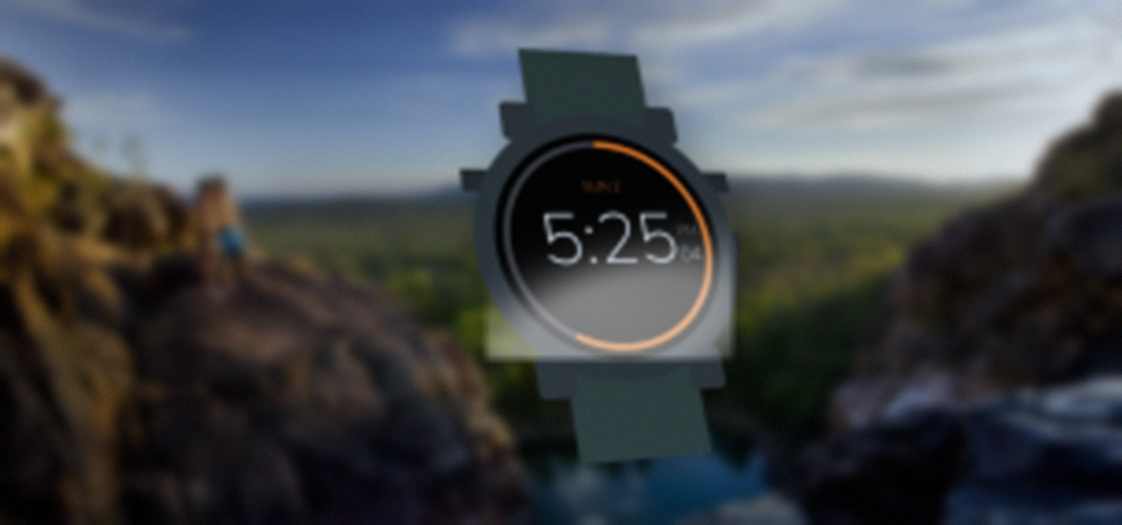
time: 5.25
